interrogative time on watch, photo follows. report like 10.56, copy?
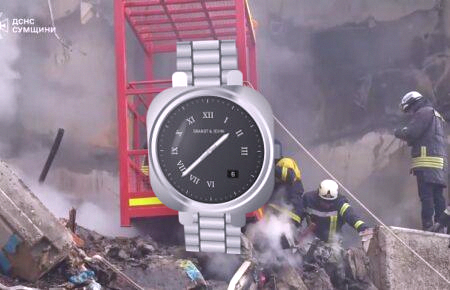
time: 1.38
